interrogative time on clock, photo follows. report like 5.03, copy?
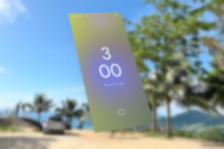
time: 3.00
